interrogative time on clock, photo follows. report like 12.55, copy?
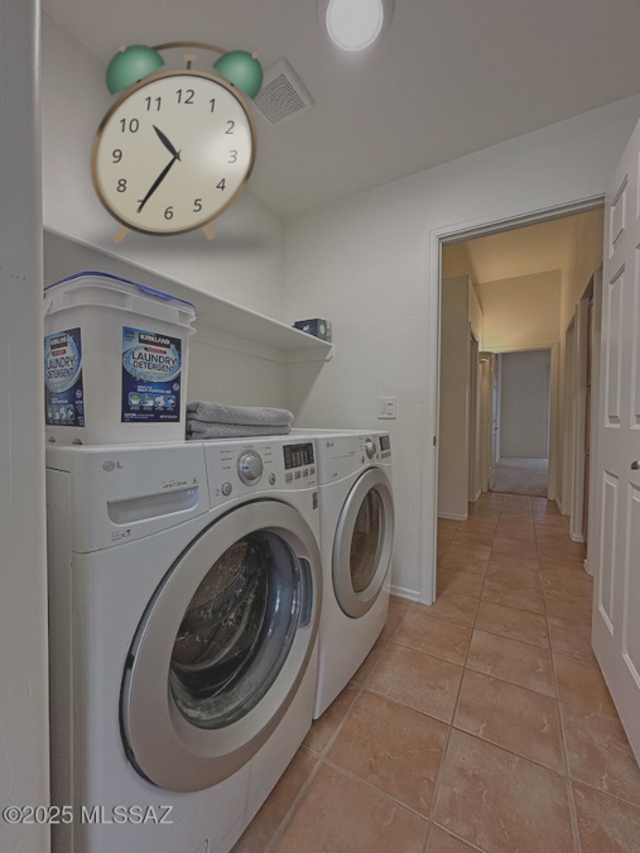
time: 10.35
